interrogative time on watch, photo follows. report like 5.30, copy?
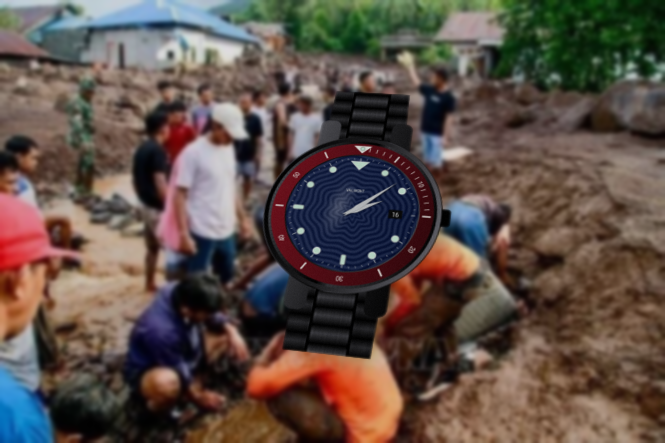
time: 2.08
